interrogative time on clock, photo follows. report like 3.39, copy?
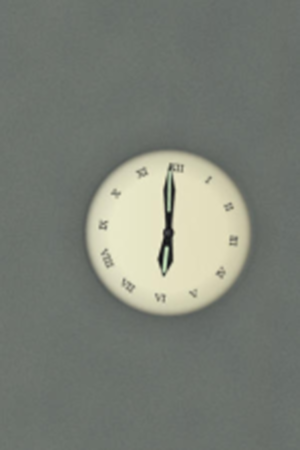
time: 5.59
